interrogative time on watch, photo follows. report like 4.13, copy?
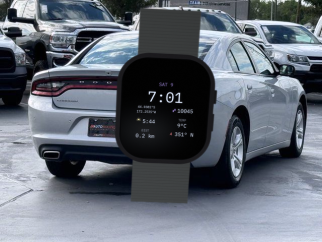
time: 7.01
